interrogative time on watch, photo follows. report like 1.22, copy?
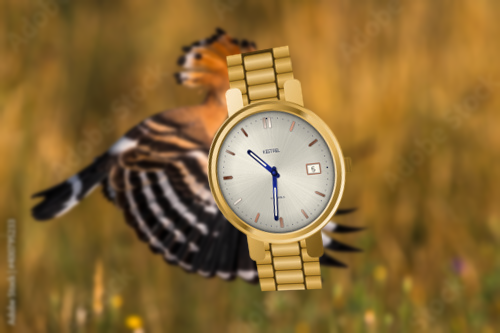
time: 10.31
